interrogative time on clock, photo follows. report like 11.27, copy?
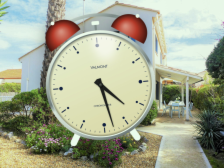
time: 4.28
